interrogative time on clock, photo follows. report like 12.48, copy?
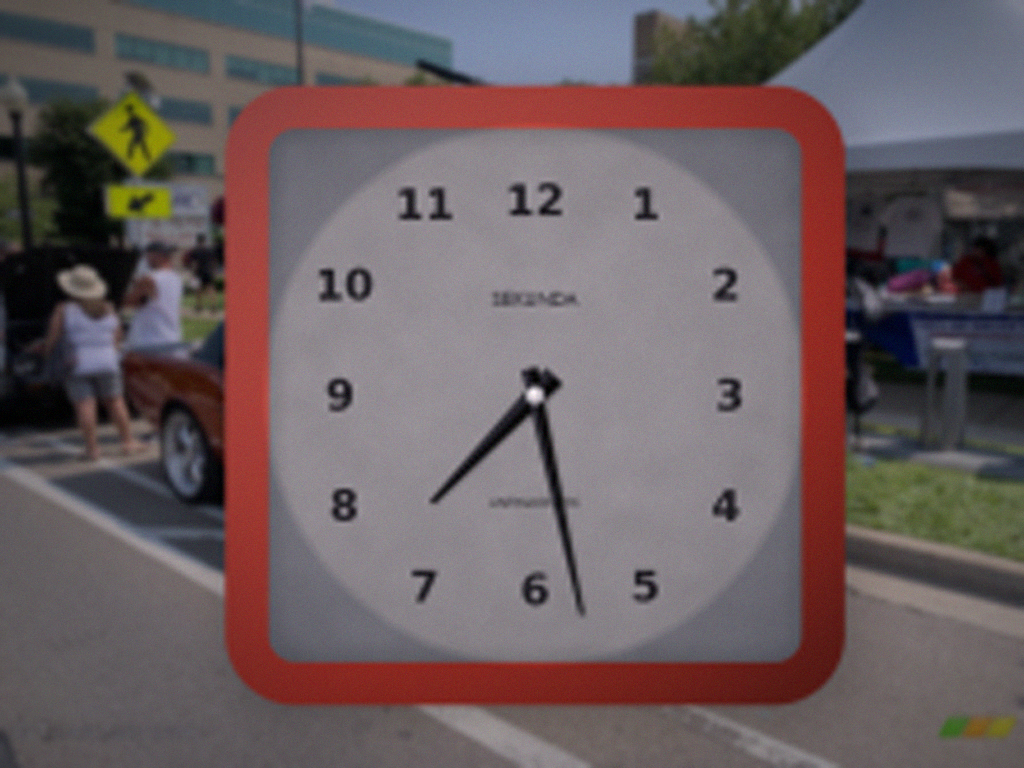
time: 7.28
